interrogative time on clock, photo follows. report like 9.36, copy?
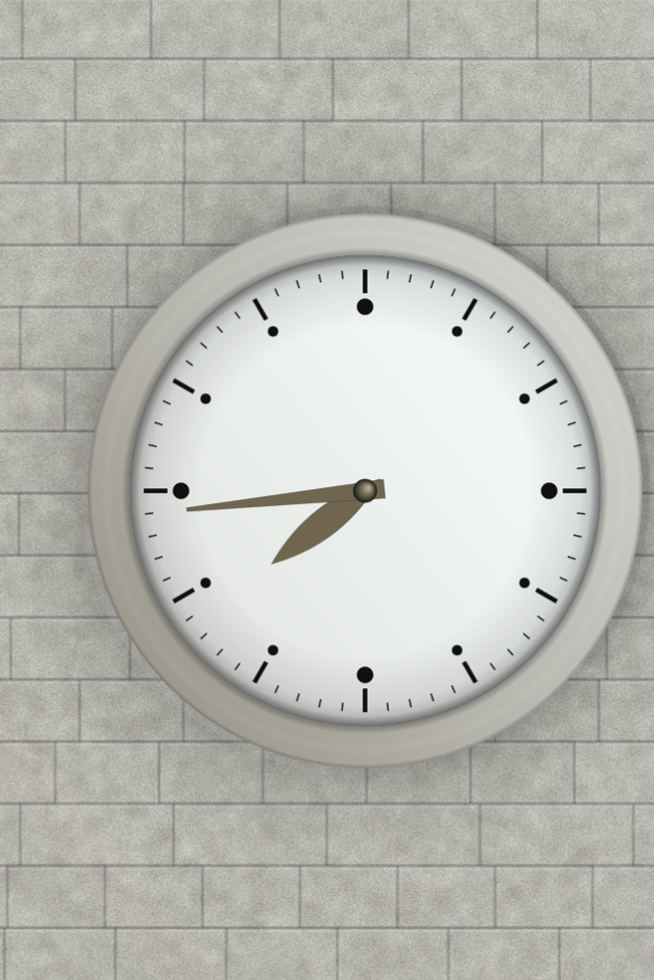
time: 7.44
